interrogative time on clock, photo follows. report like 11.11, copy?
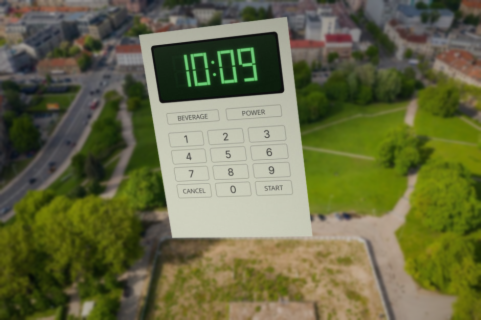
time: 10.09
